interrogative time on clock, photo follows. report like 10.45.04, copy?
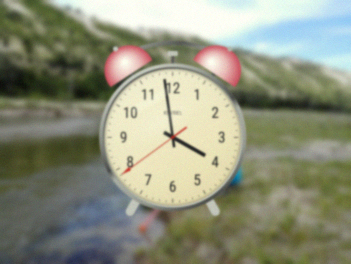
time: 3.58.39
